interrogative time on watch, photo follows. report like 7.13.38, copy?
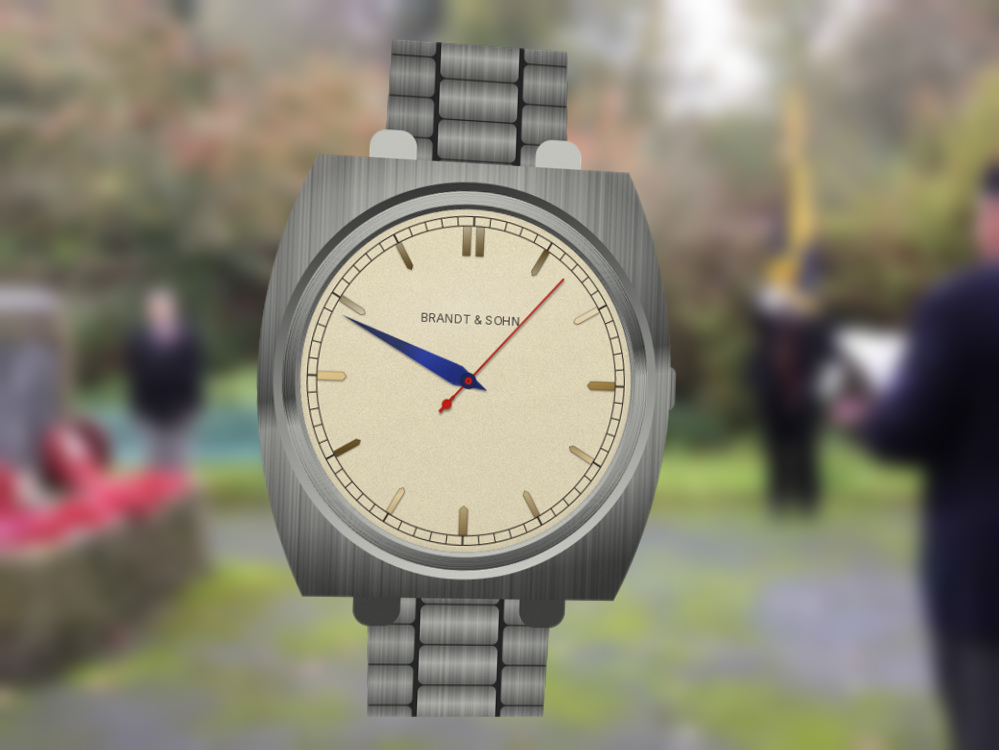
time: 9.49.07
